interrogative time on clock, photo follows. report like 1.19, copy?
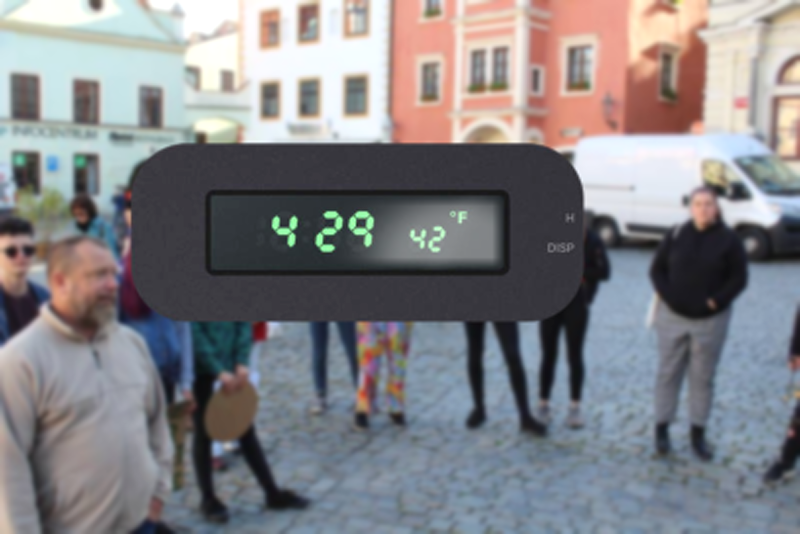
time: 4.29
